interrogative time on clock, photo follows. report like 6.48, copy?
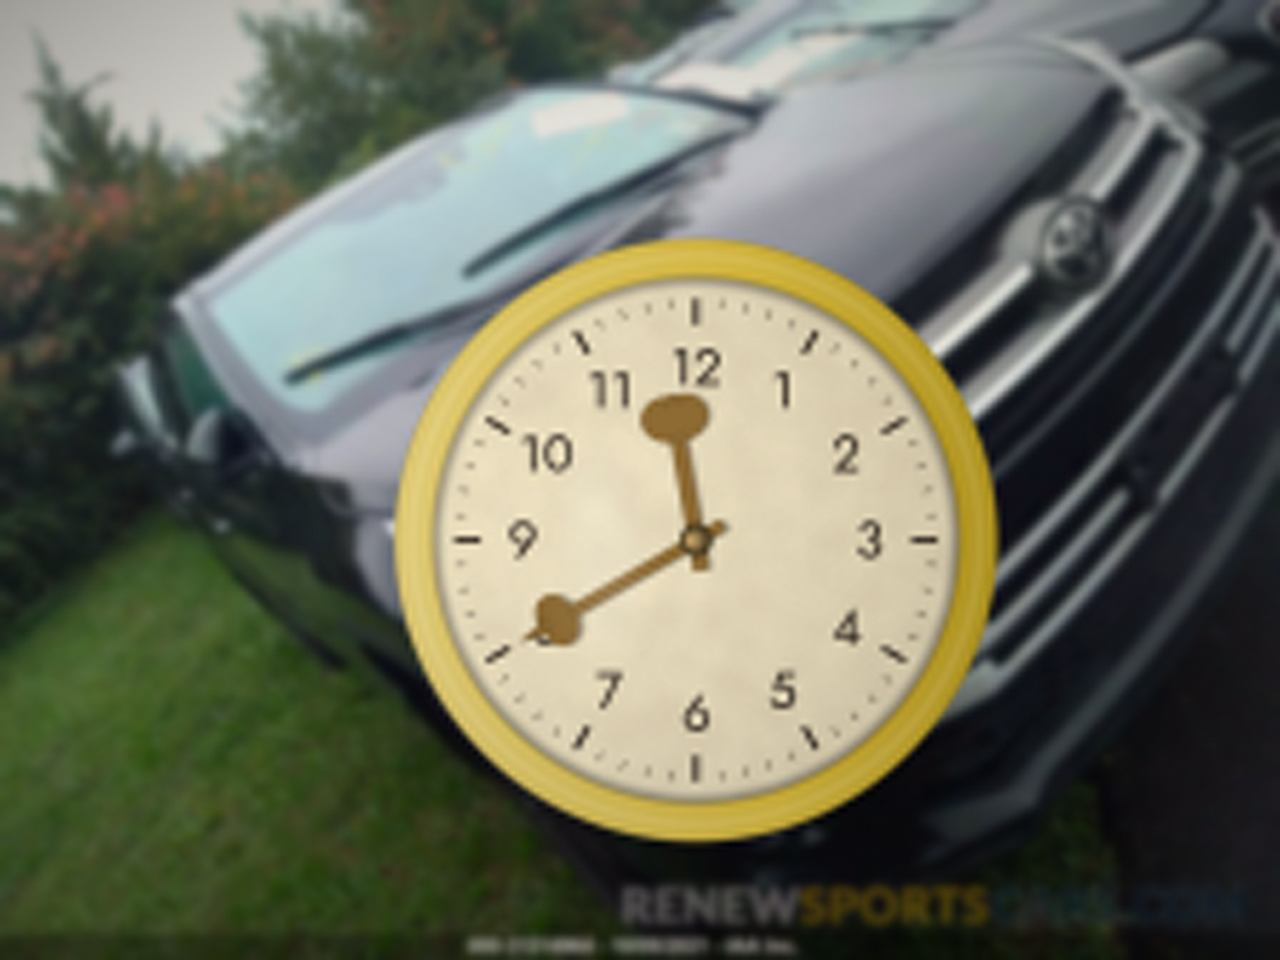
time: 11.40
